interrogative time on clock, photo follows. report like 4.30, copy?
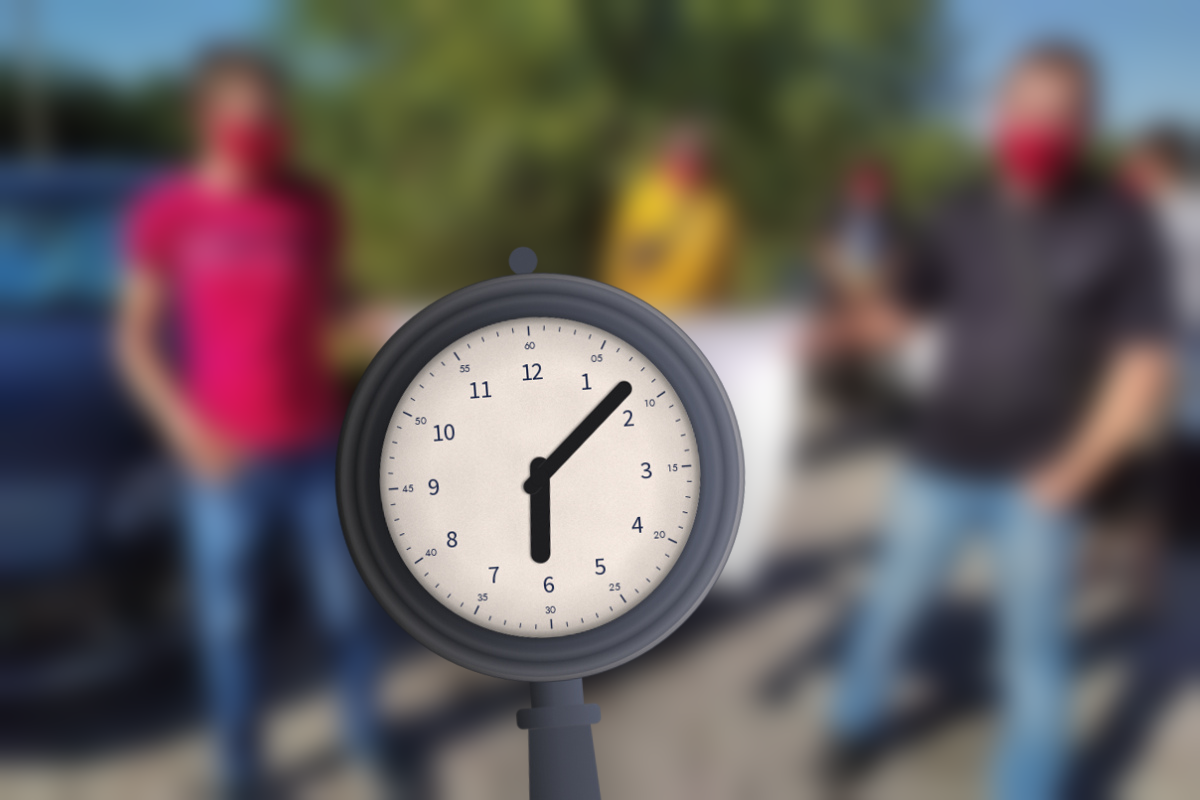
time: 6.08
